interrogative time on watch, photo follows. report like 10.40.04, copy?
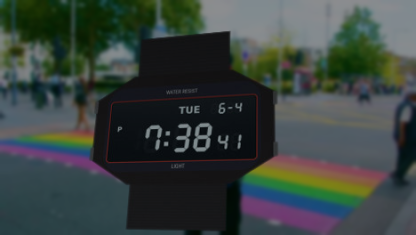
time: 7.38.41
